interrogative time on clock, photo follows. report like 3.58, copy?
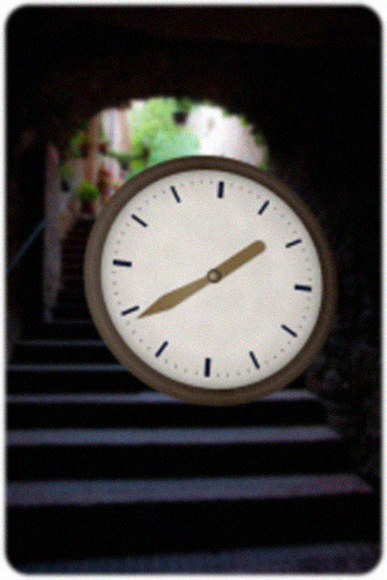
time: 1.39
